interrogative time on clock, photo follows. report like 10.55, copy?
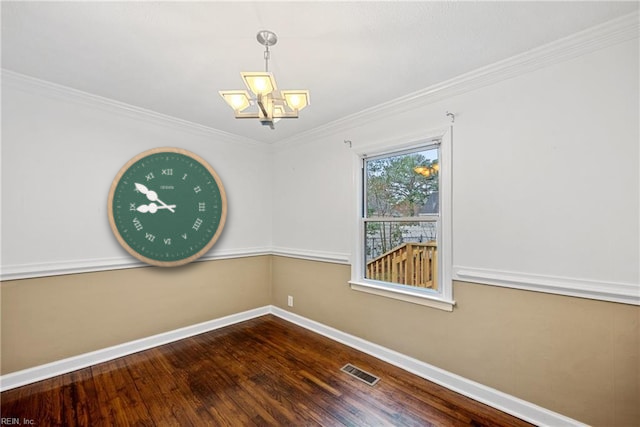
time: 8.51
